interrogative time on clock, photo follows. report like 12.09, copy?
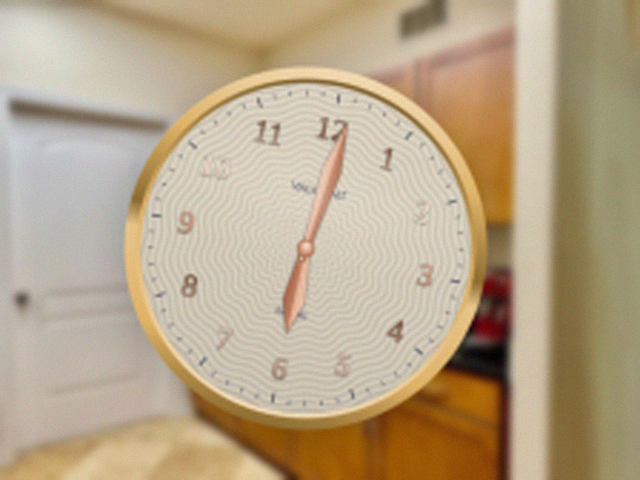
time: 6.01
